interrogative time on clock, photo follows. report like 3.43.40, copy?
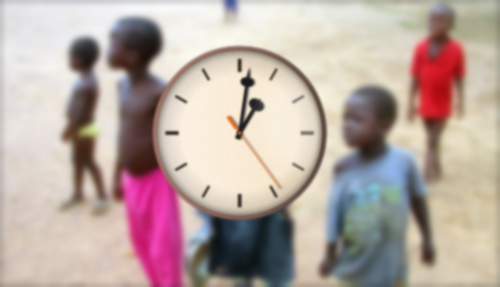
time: 1.01.24
